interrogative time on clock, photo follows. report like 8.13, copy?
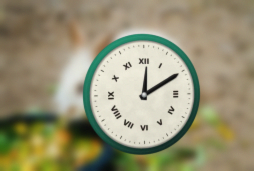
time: 12.10
